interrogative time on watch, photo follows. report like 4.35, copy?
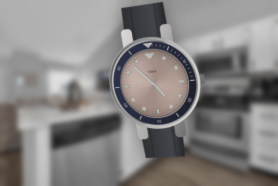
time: 4.53
